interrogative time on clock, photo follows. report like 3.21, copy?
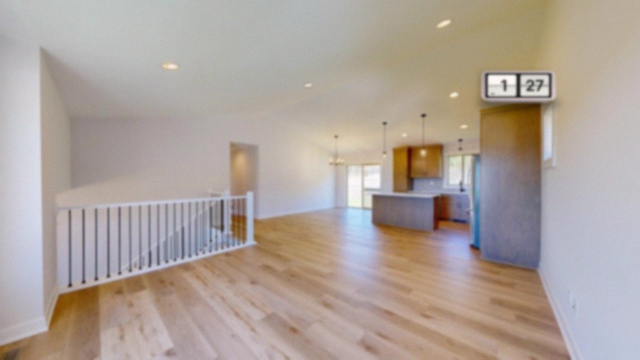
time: 1.27
